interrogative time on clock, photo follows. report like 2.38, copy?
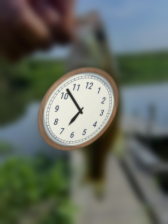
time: 6.52
